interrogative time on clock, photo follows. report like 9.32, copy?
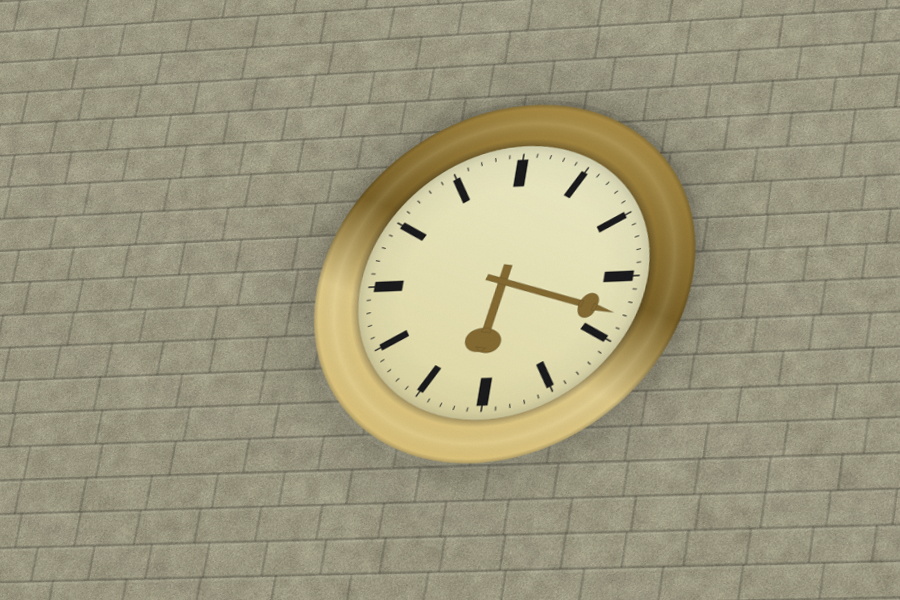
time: 6.18
